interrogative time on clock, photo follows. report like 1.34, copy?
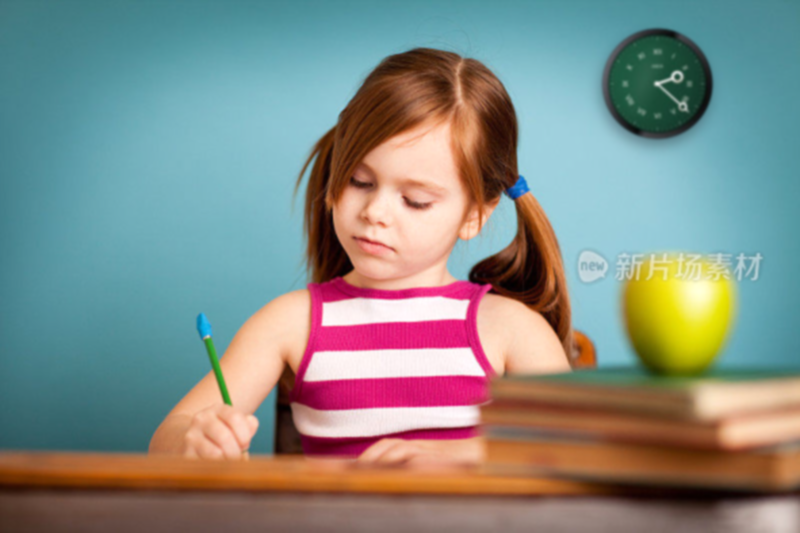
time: 2.22
